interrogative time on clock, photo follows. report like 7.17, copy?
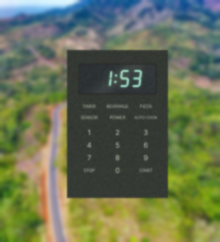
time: 1.53
